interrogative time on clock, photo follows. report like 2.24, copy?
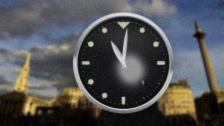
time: 11.01
